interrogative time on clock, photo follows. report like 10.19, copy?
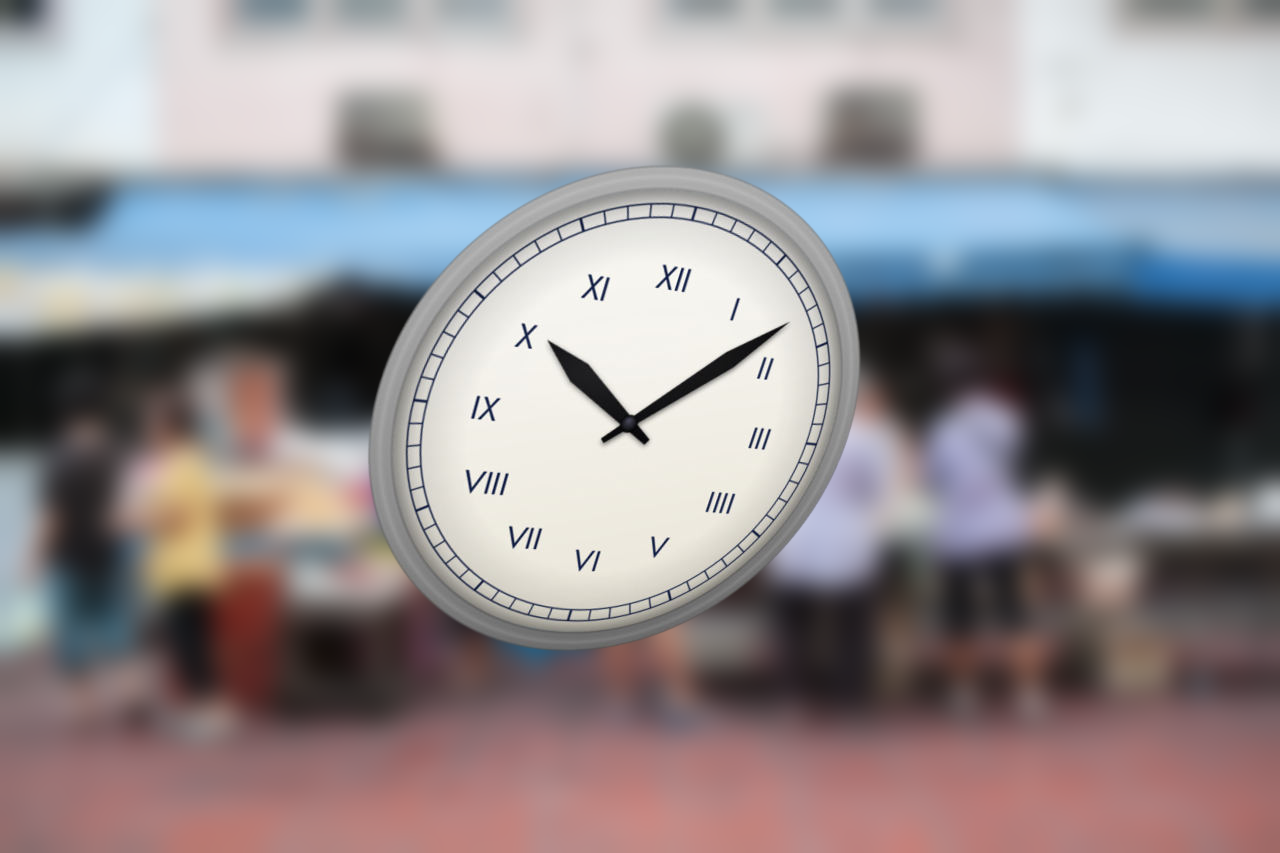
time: 10.08
